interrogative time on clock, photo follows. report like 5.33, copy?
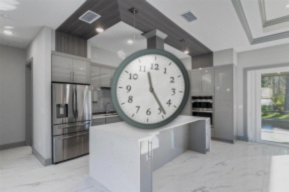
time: 11.24
